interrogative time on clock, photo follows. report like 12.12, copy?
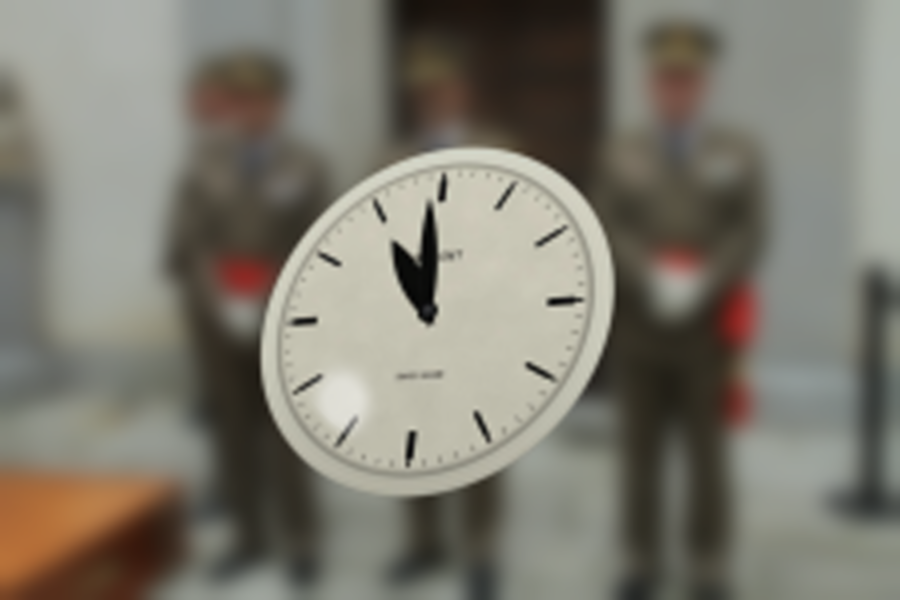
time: 10.59
